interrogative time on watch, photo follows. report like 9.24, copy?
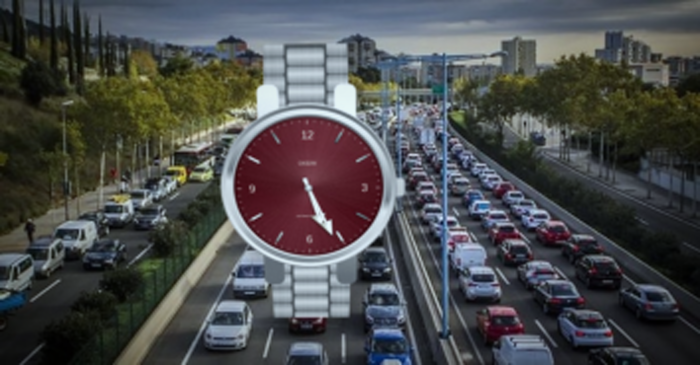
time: 5.26
